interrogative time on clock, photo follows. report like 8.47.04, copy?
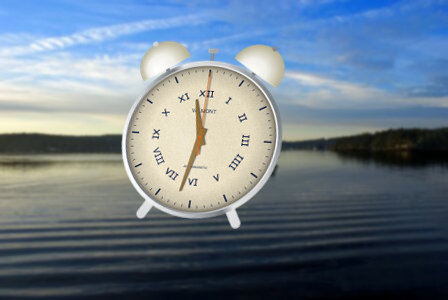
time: 11.32.00
